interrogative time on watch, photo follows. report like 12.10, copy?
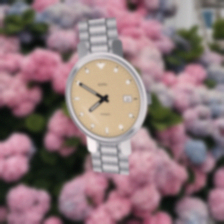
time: 7.50
